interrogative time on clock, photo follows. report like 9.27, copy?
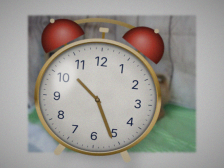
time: 10.26
